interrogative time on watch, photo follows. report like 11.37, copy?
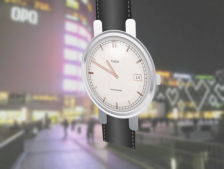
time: 10.49
